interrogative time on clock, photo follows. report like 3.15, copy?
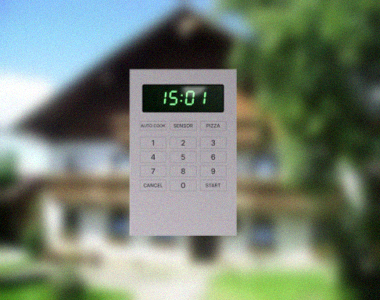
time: 15.01
